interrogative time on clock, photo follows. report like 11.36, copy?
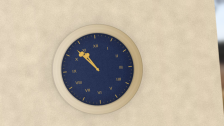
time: 10.53
